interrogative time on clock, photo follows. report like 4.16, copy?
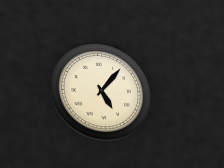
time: 5.07
